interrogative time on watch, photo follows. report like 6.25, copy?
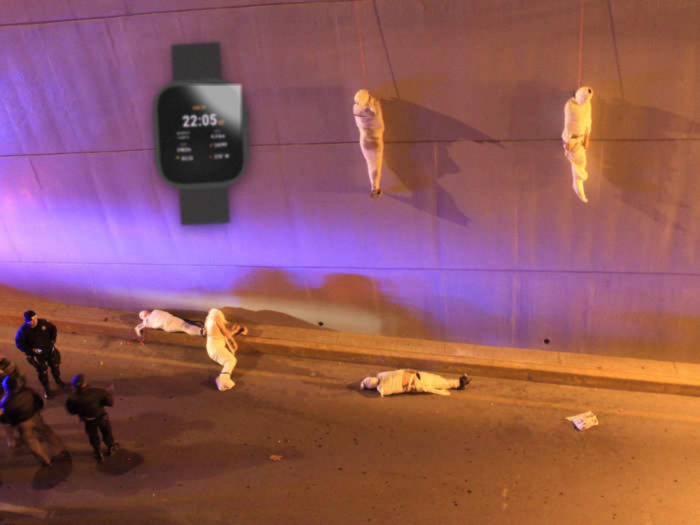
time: 22.05
